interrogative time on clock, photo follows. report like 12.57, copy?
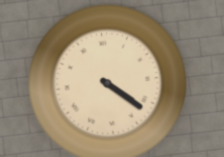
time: 4.22
